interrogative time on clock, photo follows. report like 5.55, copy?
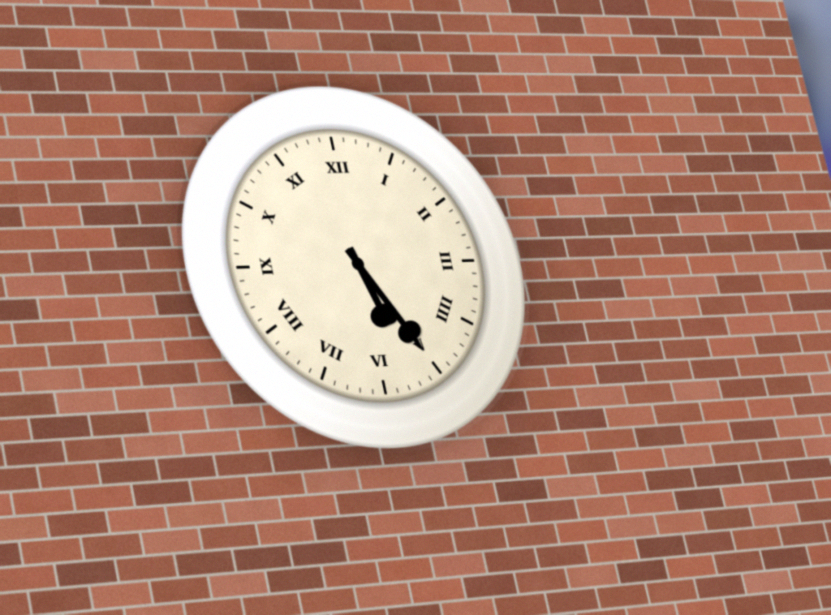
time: 5.25
